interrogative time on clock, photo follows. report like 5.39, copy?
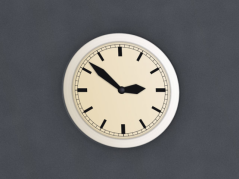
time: 2.52
